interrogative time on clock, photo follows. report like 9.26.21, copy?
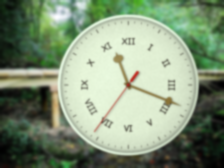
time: 11.18.36
